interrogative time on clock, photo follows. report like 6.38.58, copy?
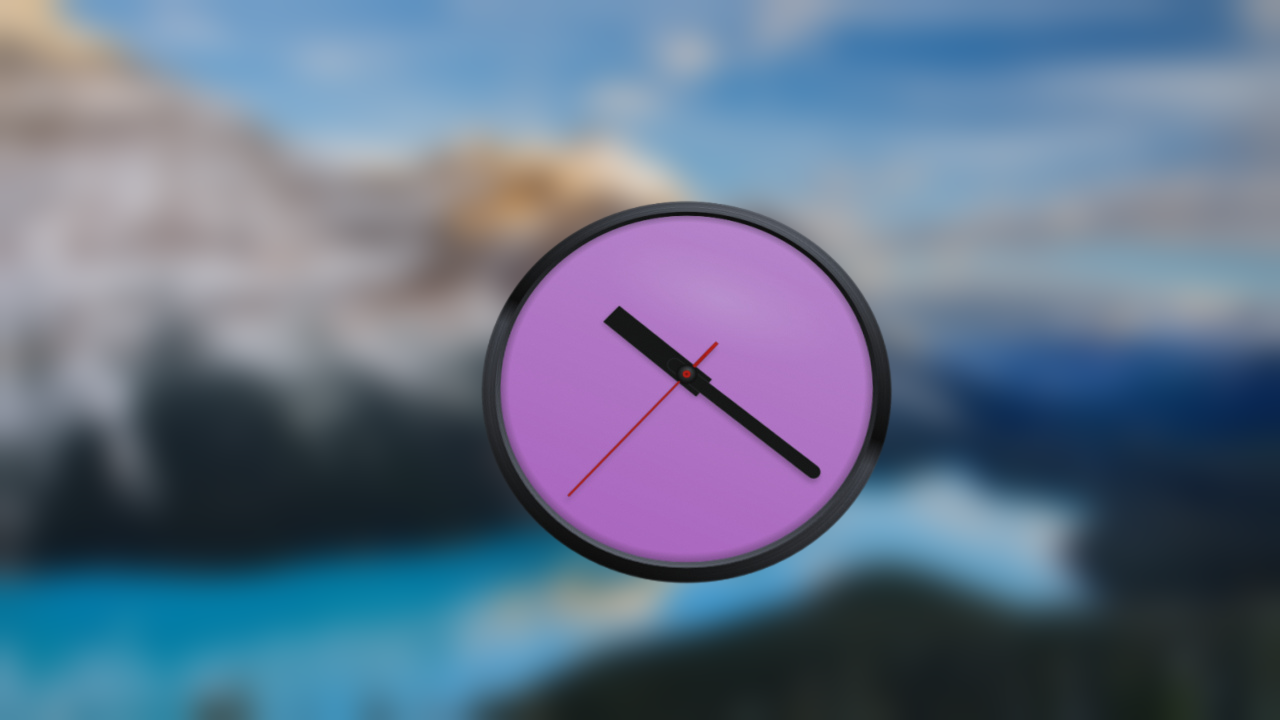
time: 10.21.37
